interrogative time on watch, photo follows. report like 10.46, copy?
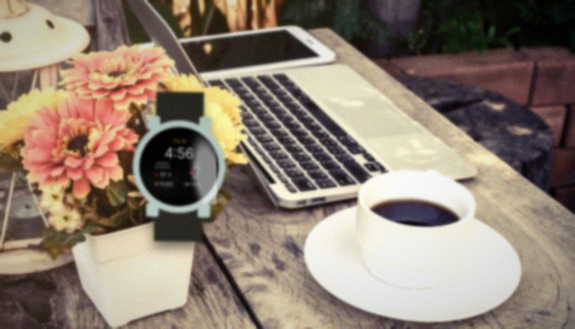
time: 4.56
